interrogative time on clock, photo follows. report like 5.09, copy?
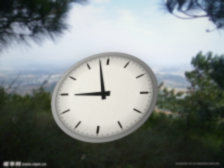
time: 8.58
